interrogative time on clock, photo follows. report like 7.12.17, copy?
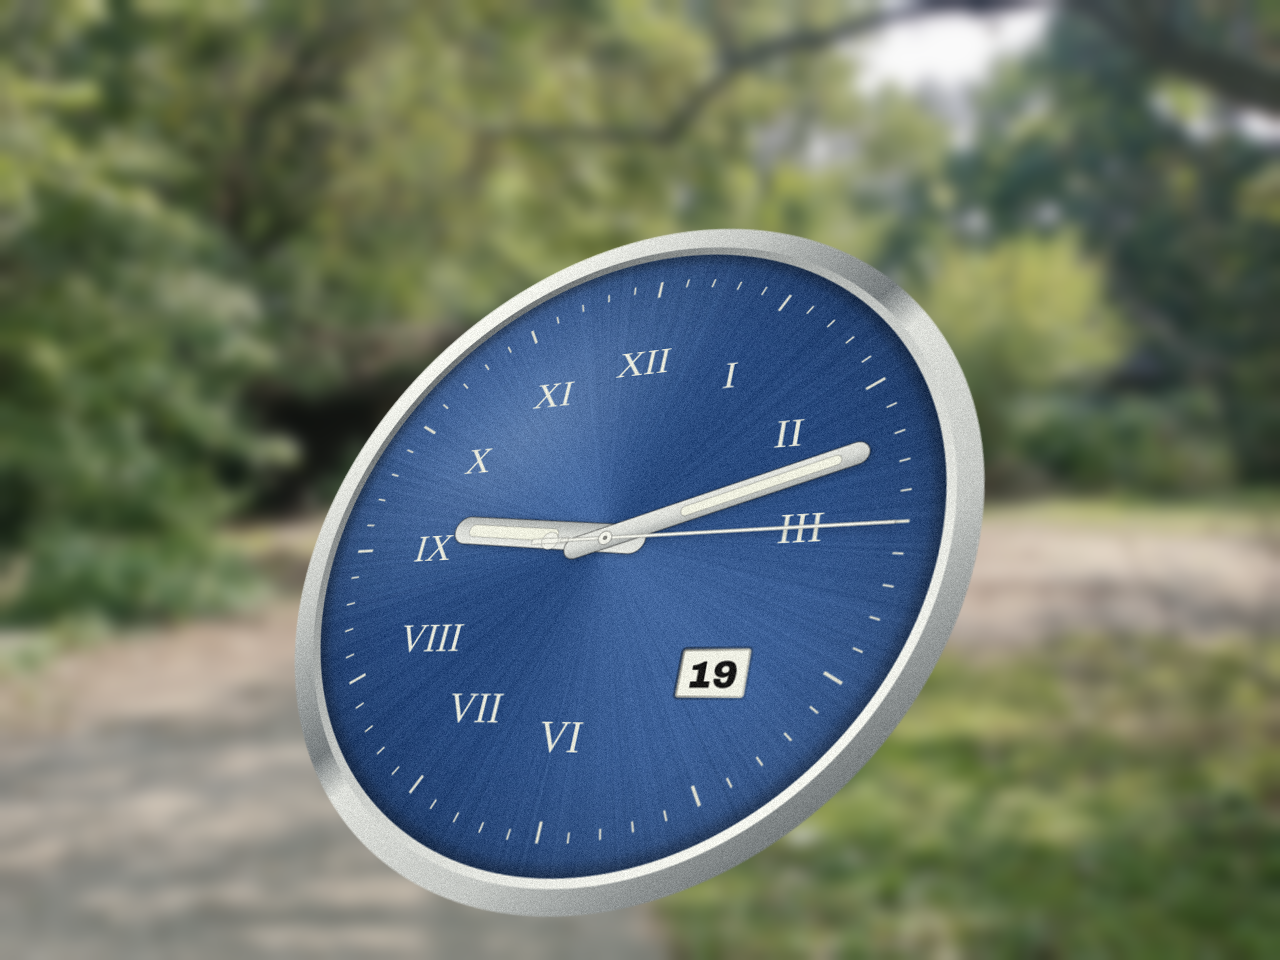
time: 9.12.15
